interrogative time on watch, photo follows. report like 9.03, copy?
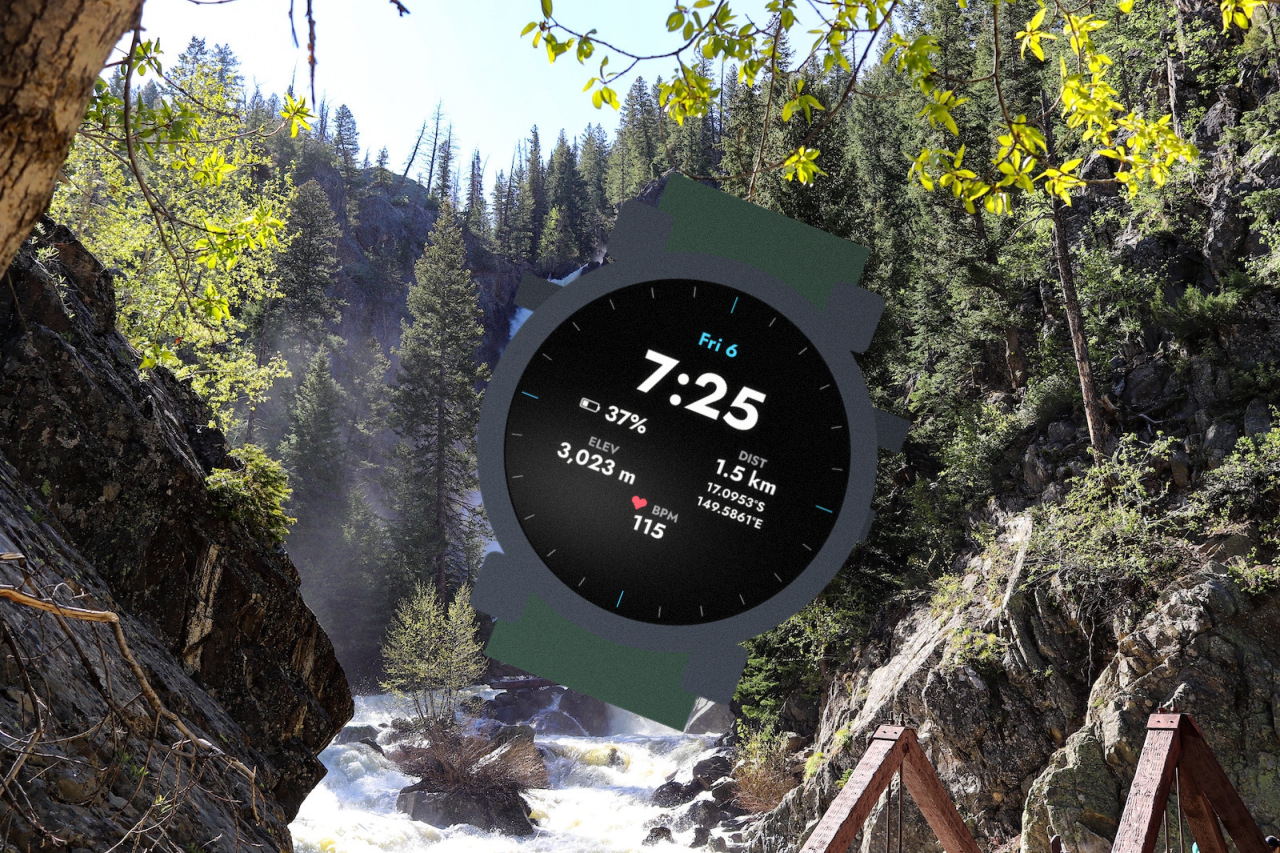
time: 7.25
